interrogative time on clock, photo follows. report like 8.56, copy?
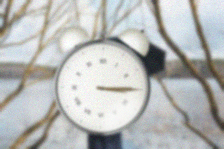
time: 3.15
